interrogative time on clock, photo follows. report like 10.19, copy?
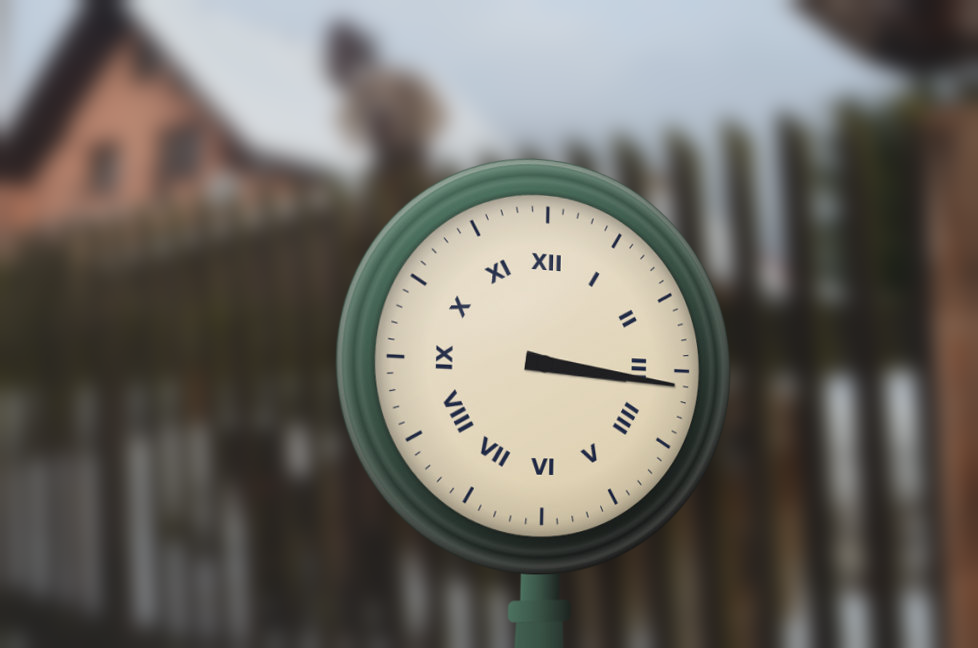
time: 3.16
